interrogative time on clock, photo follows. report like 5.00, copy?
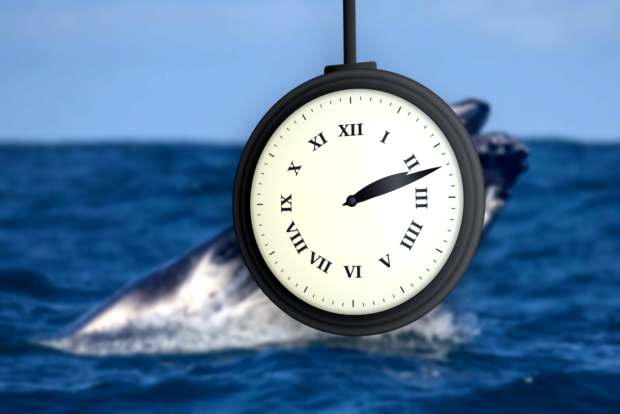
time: 2.12
